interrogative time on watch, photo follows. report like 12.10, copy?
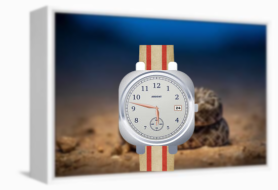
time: 5.47
